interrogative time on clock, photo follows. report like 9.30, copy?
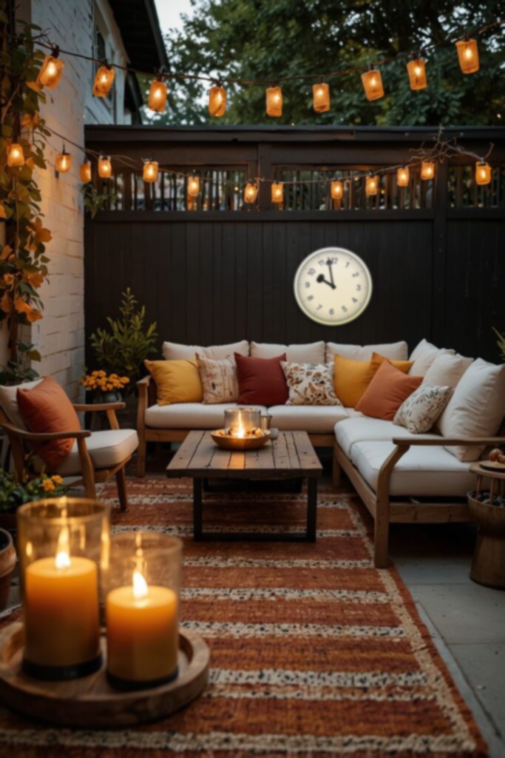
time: 9.58
